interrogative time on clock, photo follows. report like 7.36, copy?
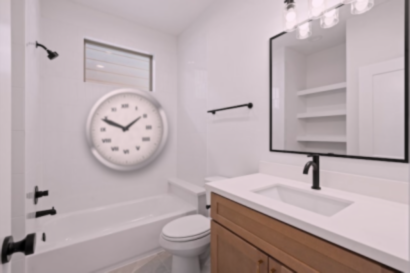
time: 1.49
